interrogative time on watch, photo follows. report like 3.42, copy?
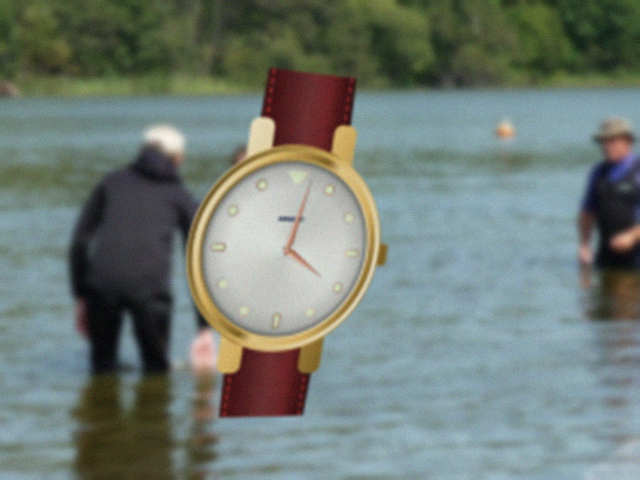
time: 4.02
